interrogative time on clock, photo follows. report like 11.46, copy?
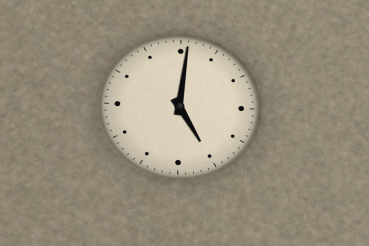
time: 5.01
